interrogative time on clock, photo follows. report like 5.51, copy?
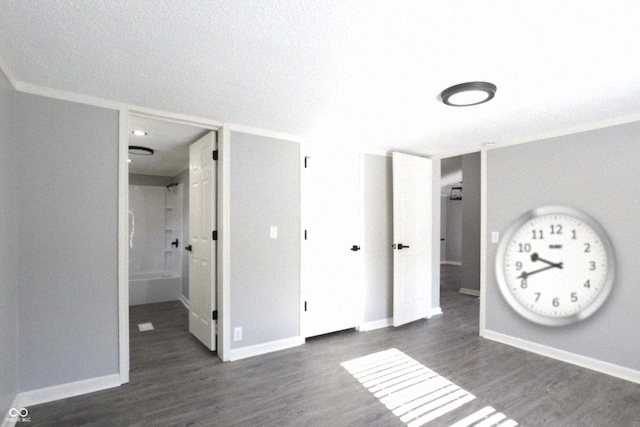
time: 9.42
